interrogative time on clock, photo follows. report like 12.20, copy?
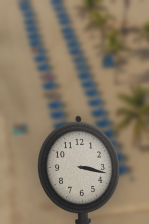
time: 3.17
